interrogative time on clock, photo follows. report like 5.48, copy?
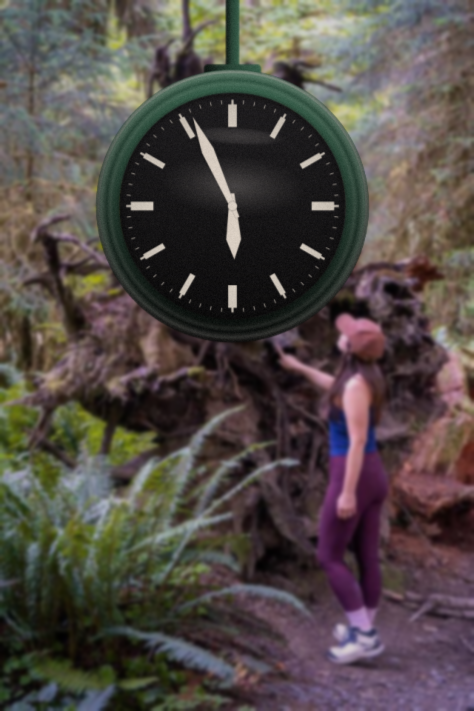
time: 5.56
